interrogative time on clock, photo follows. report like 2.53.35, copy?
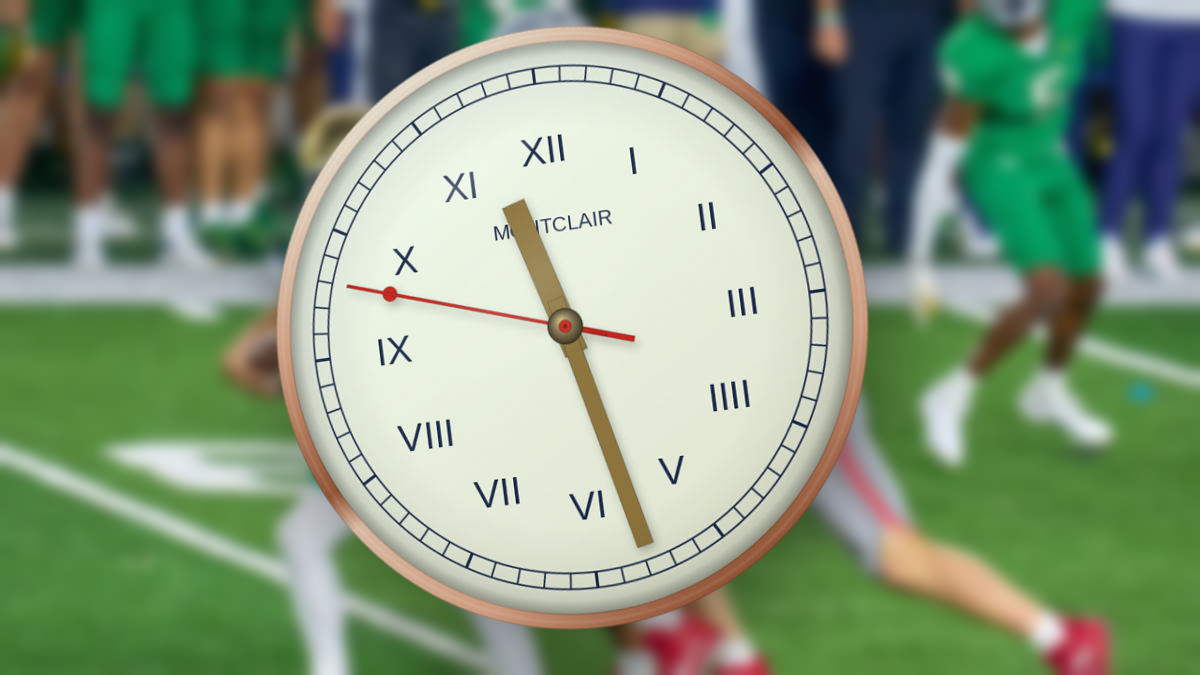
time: 11.27.48
